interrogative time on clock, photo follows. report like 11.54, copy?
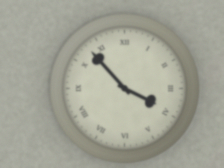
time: 3.53
